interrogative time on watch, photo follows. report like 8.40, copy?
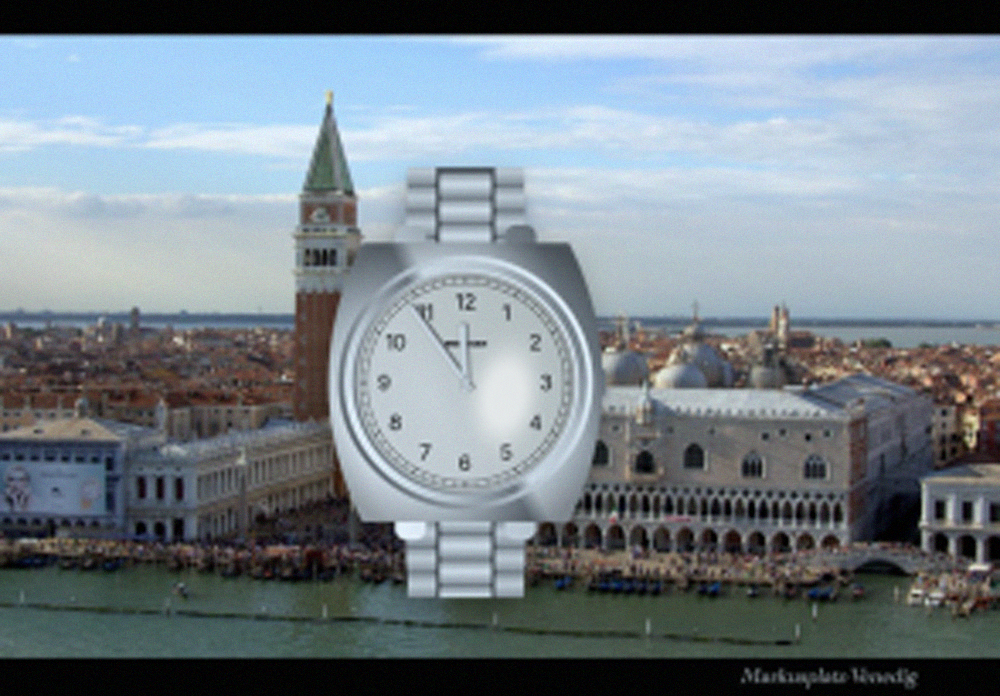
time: 11.54
